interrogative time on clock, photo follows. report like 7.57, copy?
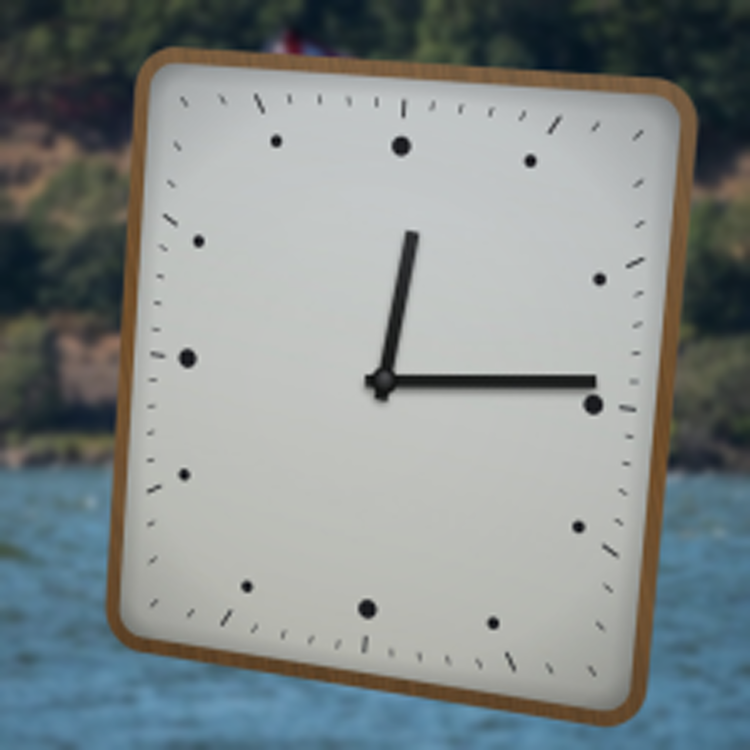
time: 12.14
